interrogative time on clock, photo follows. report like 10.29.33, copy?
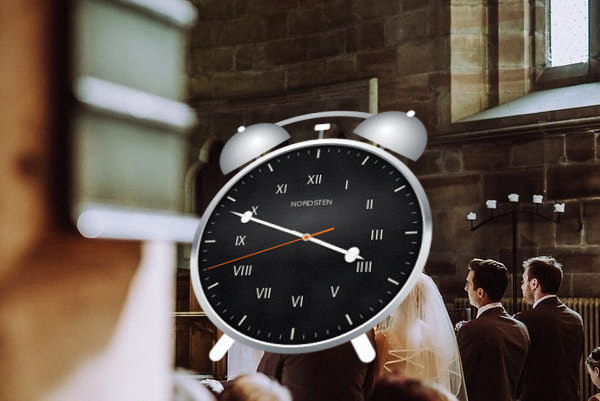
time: 3.48.42
